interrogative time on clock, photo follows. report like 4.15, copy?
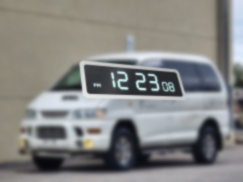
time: 12.23
